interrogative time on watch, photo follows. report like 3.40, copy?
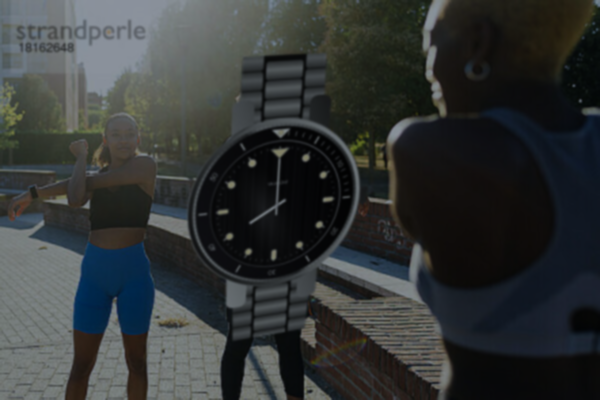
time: 8.00
